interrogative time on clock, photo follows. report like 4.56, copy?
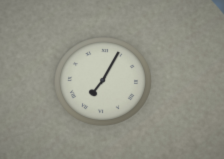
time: 7.04
